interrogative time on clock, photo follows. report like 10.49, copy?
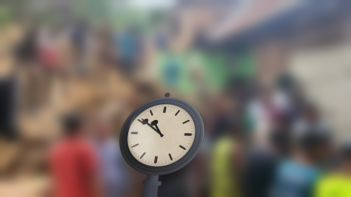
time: 10.51
